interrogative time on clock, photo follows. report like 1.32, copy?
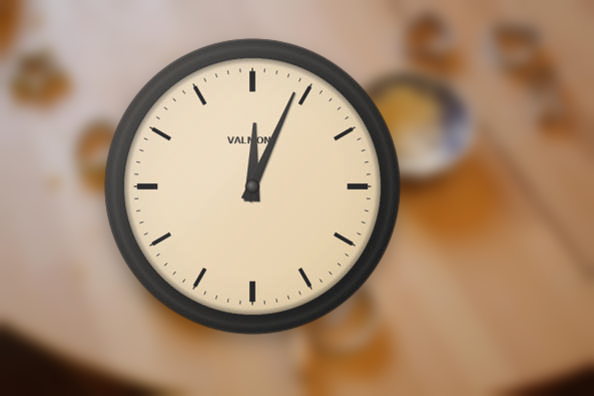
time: 12.04
